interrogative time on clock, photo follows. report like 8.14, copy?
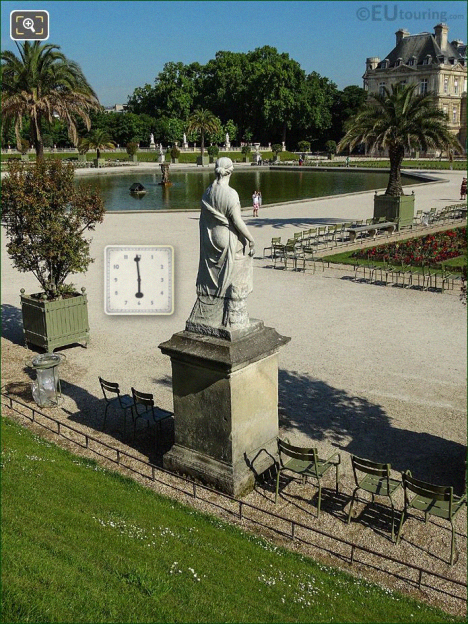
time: 5.59
